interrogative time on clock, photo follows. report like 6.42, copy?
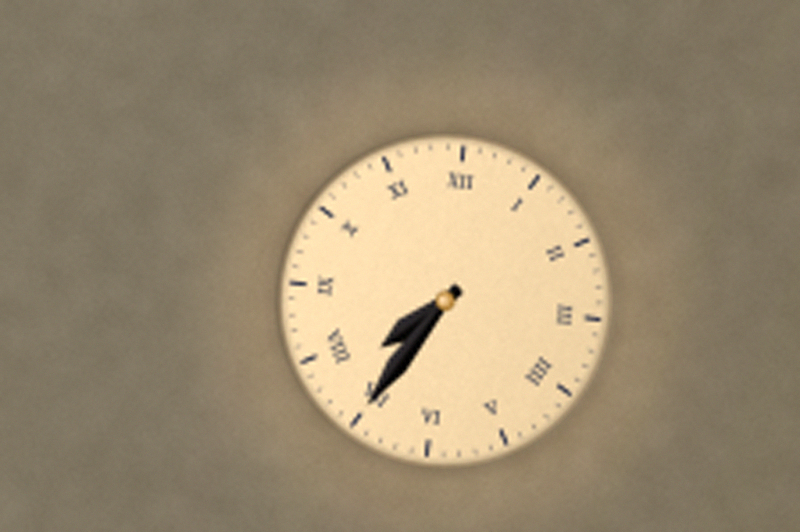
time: 7.35
